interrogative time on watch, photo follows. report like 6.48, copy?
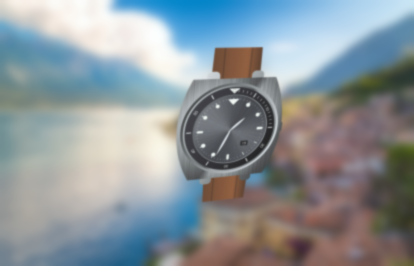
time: 1.34
